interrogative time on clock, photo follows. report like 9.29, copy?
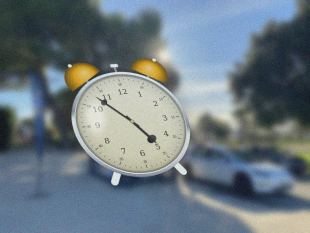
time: 4.53
